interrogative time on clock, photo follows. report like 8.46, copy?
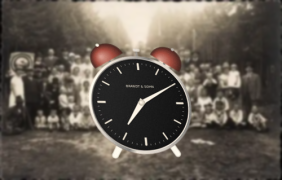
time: 7.10
